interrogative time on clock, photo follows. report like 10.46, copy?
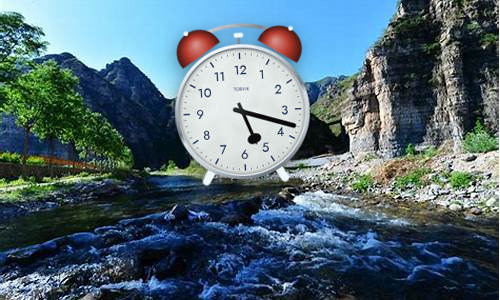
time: 5.18
